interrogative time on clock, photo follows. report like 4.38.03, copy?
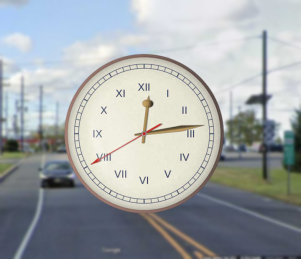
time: 12.13.40
